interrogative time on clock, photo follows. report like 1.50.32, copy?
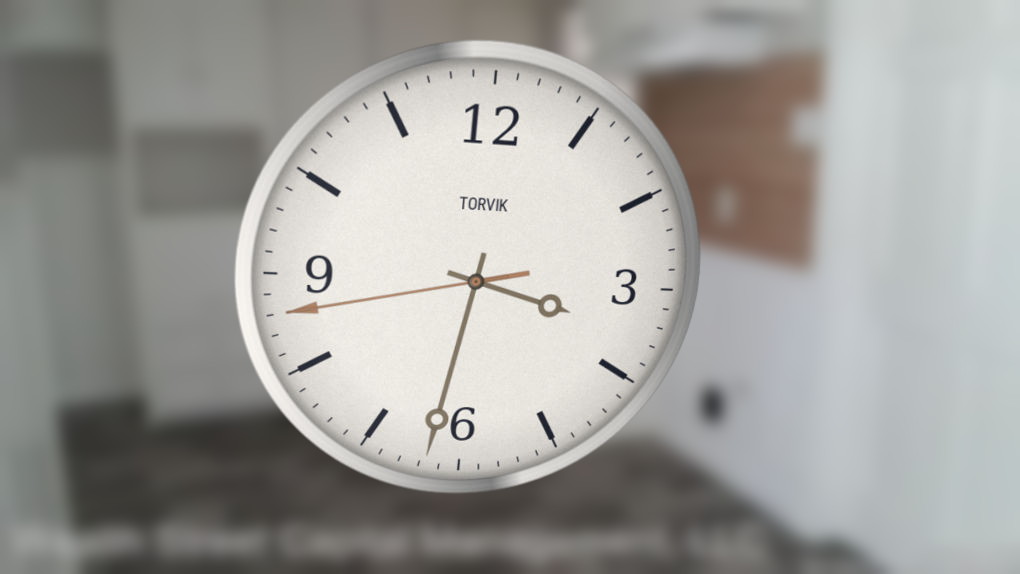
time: 3.31.43
